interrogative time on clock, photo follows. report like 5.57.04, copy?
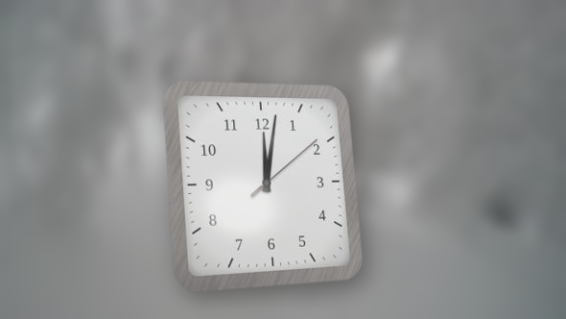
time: 12.02.09
